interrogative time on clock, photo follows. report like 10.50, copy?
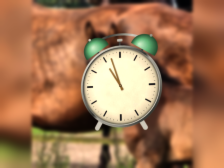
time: 10.57
